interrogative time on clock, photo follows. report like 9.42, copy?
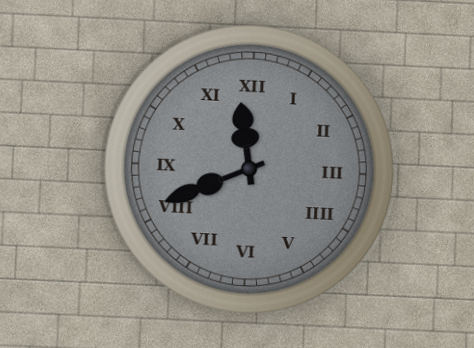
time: 11.41
